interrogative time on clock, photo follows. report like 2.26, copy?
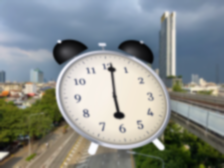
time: 6.01
